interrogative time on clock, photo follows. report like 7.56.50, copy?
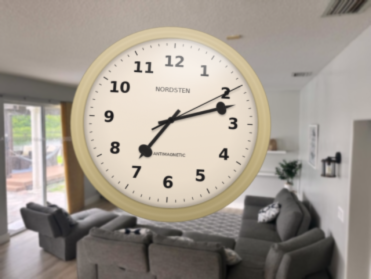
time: 7.12.10
